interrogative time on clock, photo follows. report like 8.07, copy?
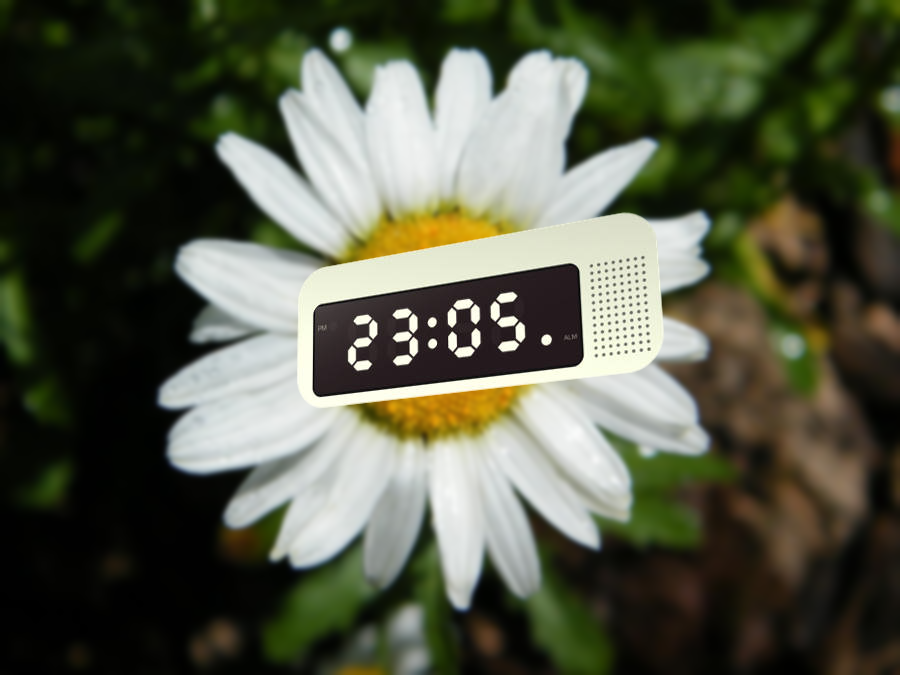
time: 23.05
